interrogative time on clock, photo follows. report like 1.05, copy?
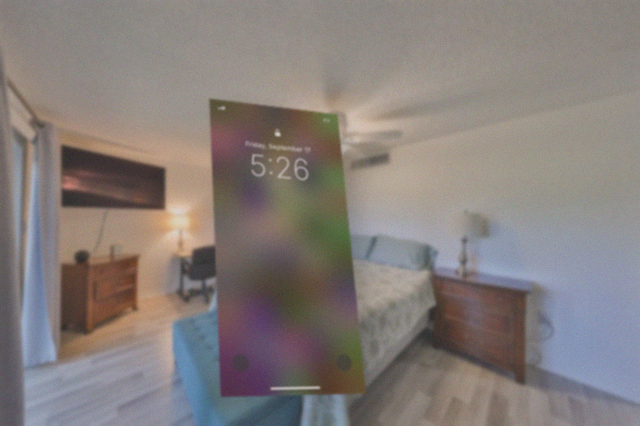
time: 5.26
